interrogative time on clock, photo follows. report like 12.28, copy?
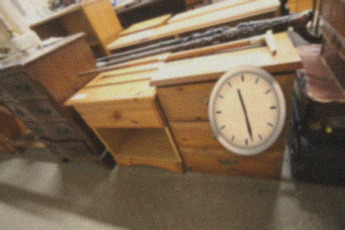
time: 11.28
